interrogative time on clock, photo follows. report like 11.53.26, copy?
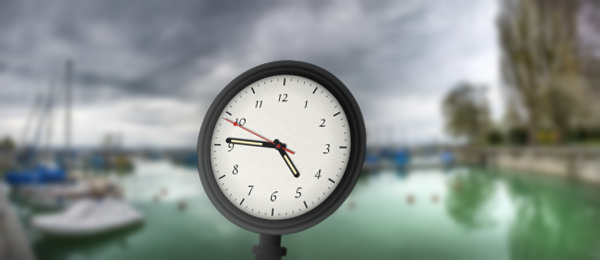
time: 4.45.49
